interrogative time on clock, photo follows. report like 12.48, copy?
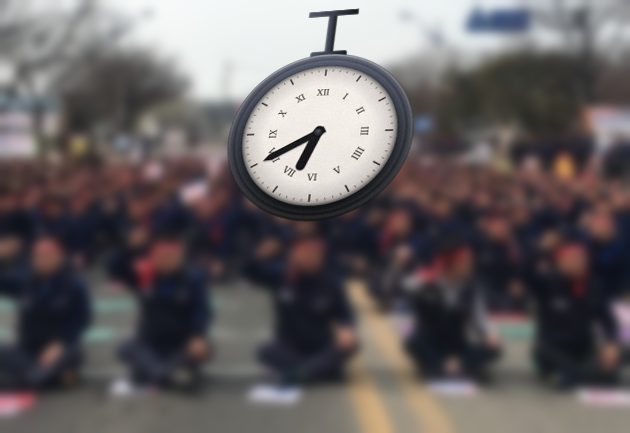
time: 6.40
